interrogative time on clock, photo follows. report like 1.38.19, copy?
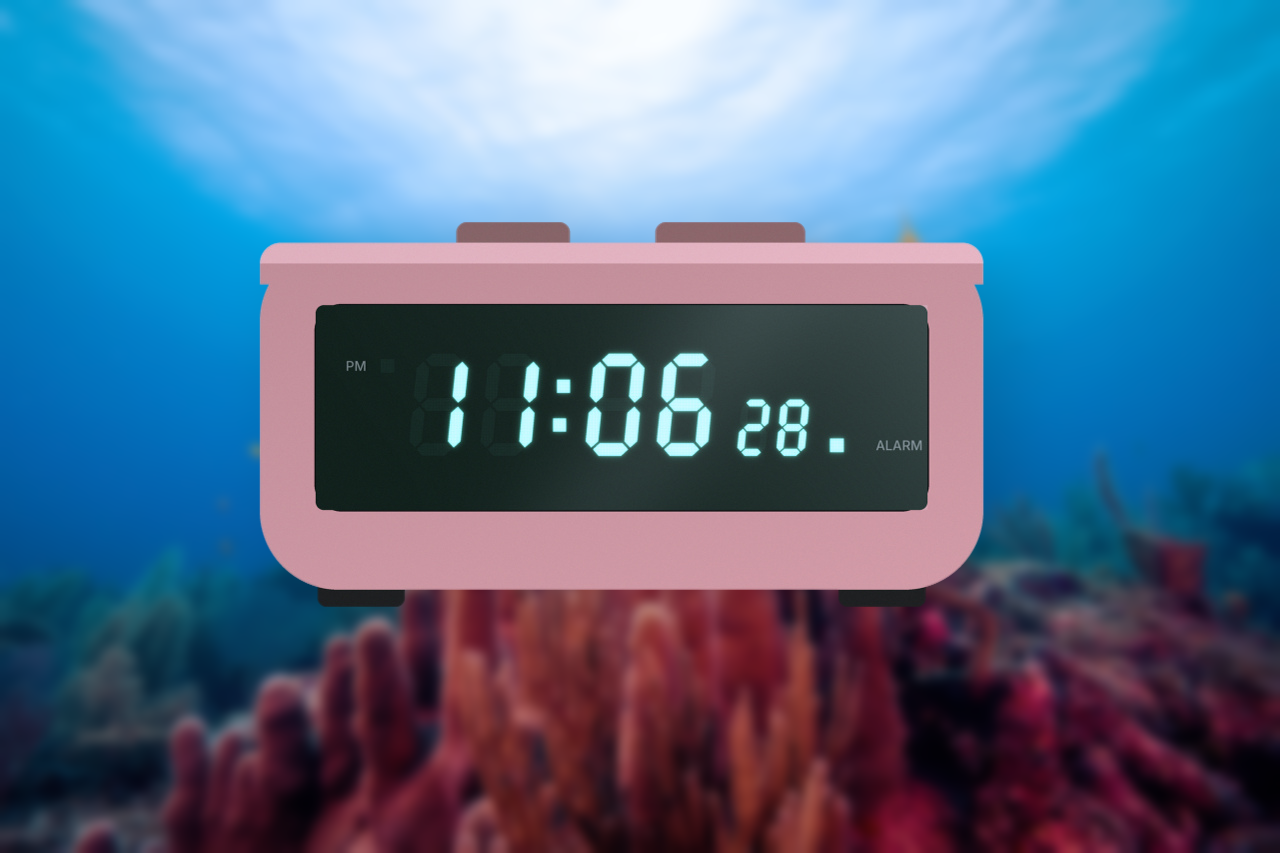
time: 11.06.28
